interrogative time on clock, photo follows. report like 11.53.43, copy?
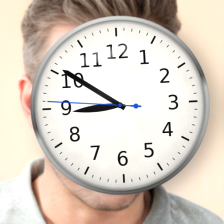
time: 8.50.46
